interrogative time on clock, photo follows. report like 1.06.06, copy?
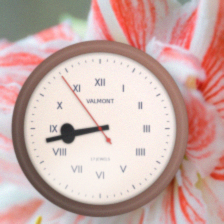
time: 8.42.54
